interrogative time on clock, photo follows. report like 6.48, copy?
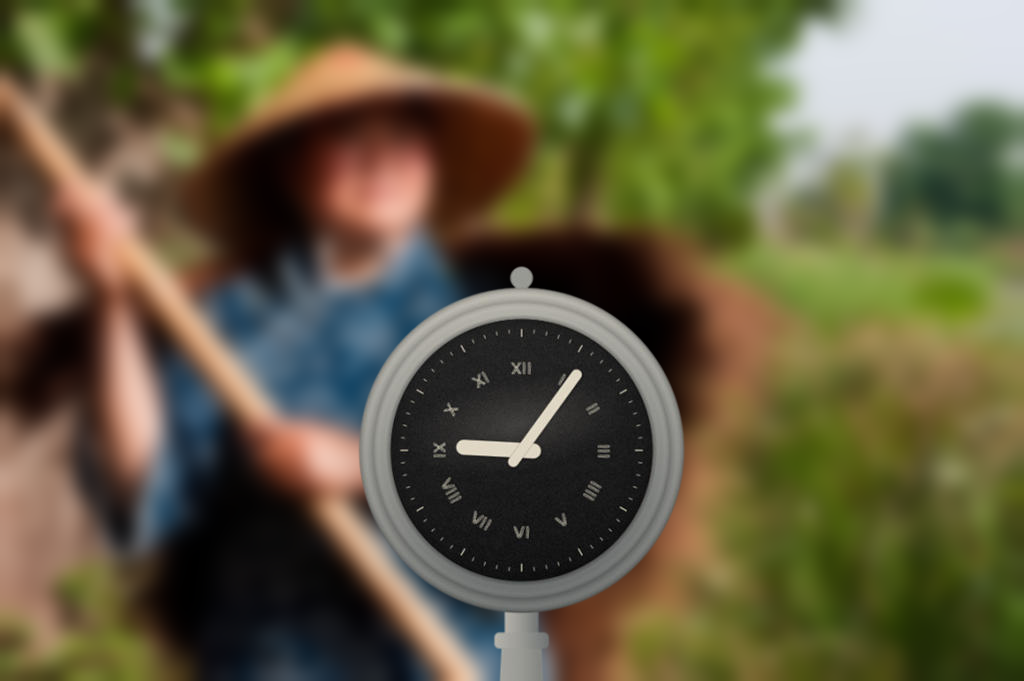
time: 9.06
